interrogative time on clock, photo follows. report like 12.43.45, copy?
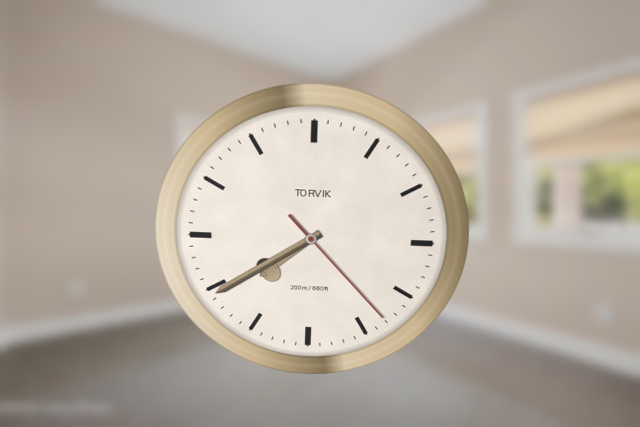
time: 7.39.23
